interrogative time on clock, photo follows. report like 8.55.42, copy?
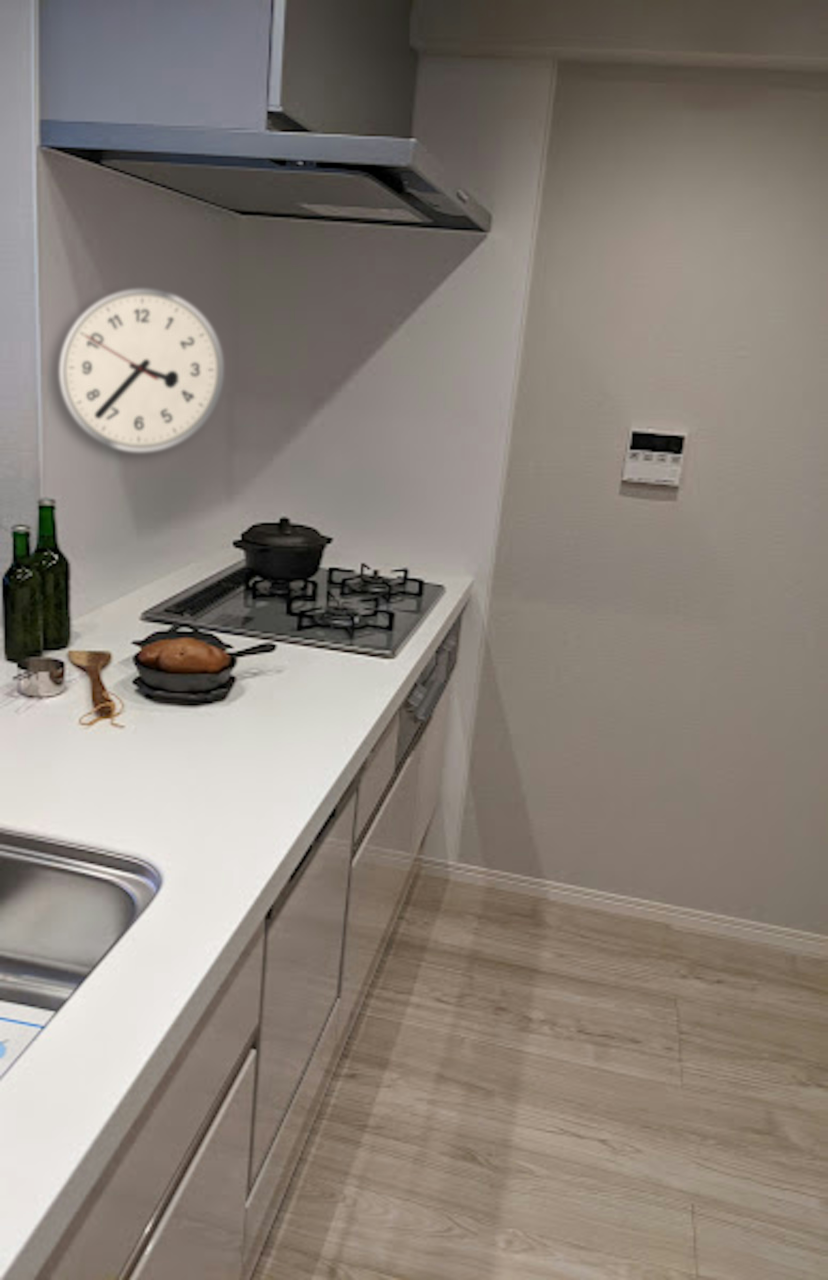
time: 3.36.50
